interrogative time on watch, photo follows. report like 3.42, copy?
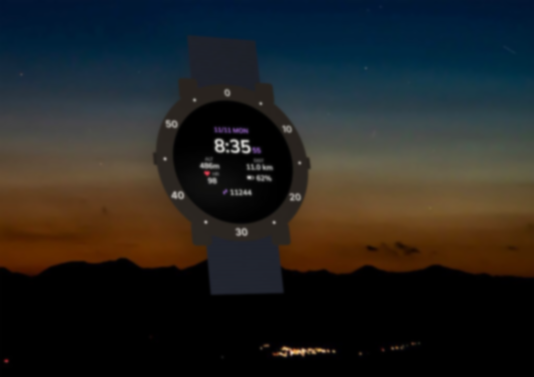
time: 8.35
